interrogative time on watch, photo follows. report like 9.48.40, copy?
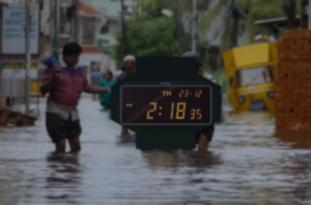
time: 2.18.35
